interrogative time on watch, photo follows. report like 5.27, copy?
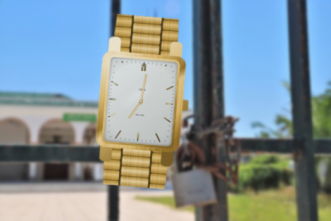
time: 7.01
